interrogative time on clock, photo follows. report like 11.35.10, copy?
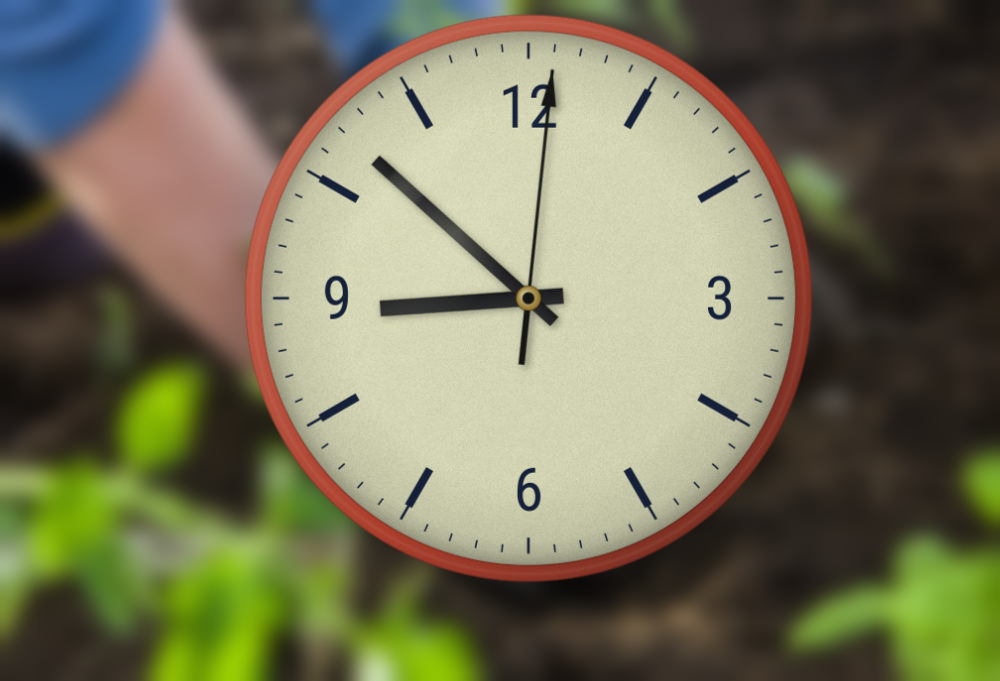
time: 8.52.01
